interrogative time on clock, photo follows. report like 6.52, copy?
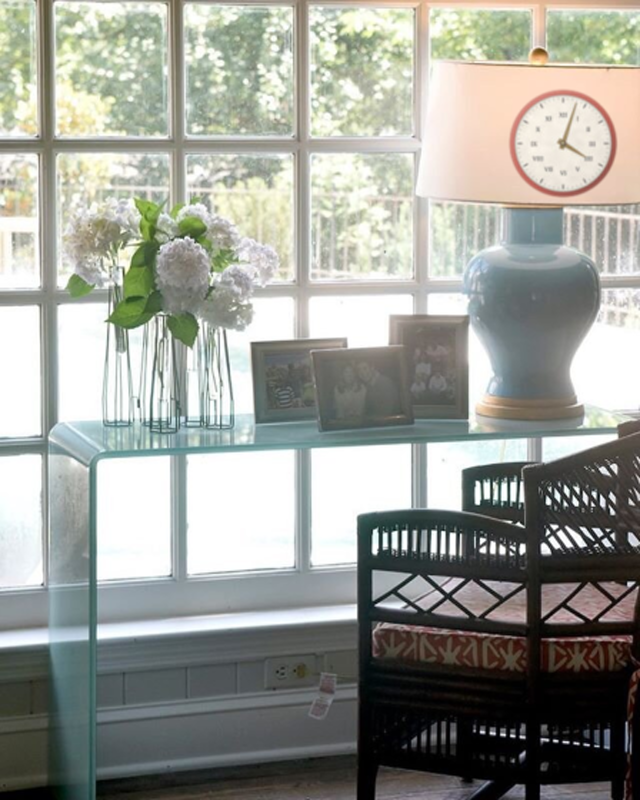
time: 4.03
